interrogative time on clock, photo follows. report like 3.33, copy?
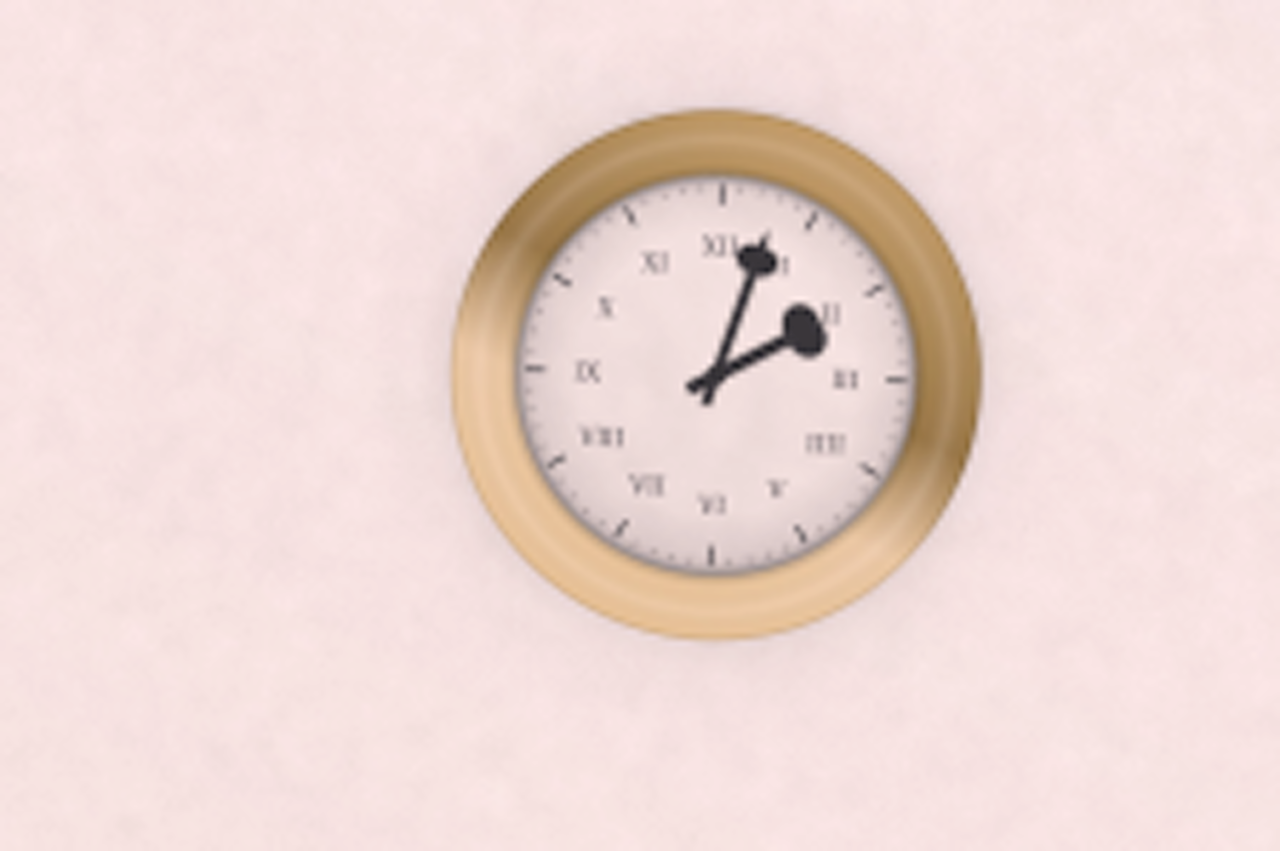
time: 2.03
